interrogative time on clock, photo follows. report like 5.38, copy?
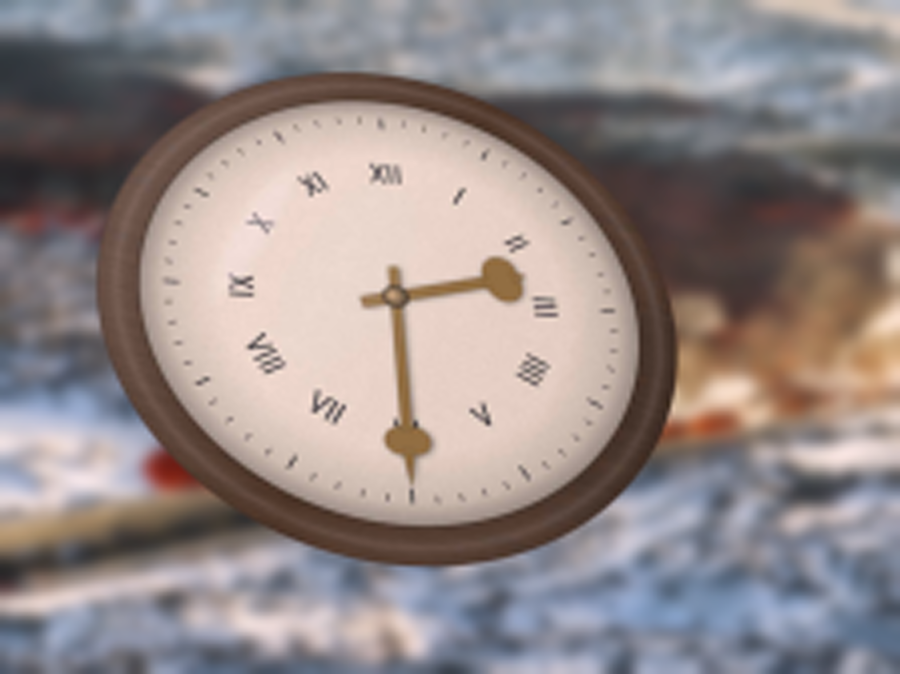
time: 2.30
